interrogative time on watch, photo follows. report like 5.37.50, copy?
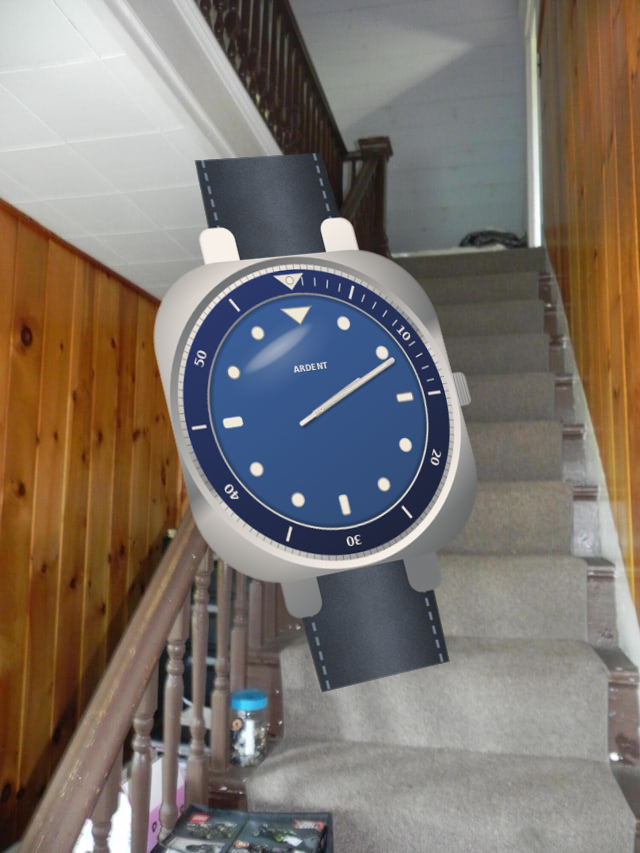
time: 2.11.11
